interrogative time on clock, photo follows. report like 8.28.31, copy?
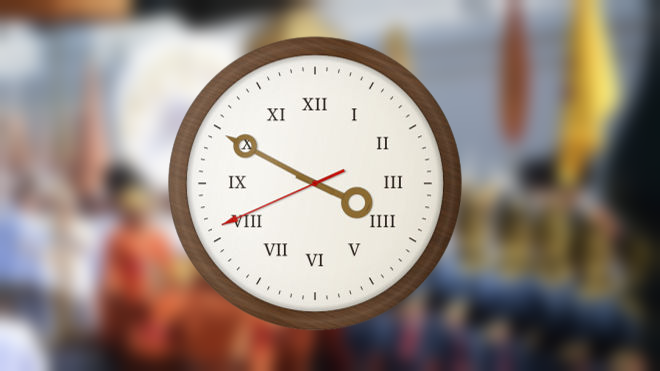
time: 3.49.41
